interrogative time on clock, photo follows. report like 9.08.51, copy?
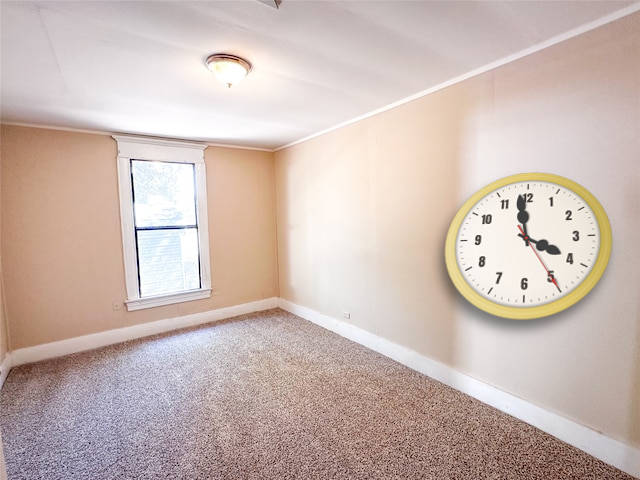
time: 3.58.25
